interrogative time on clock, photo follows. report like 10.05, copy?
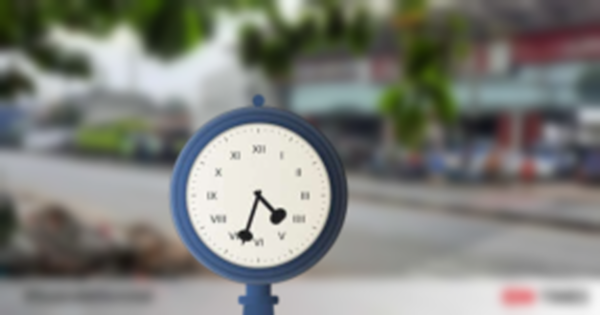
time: 4.33
